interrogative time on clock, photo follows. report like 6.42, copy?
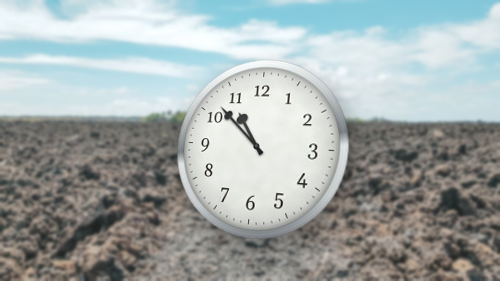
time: 10.52
